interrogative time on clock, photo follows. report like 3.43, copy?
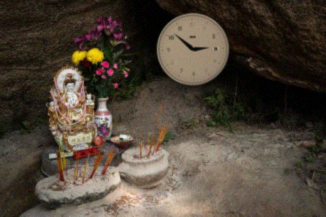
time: 2.52
